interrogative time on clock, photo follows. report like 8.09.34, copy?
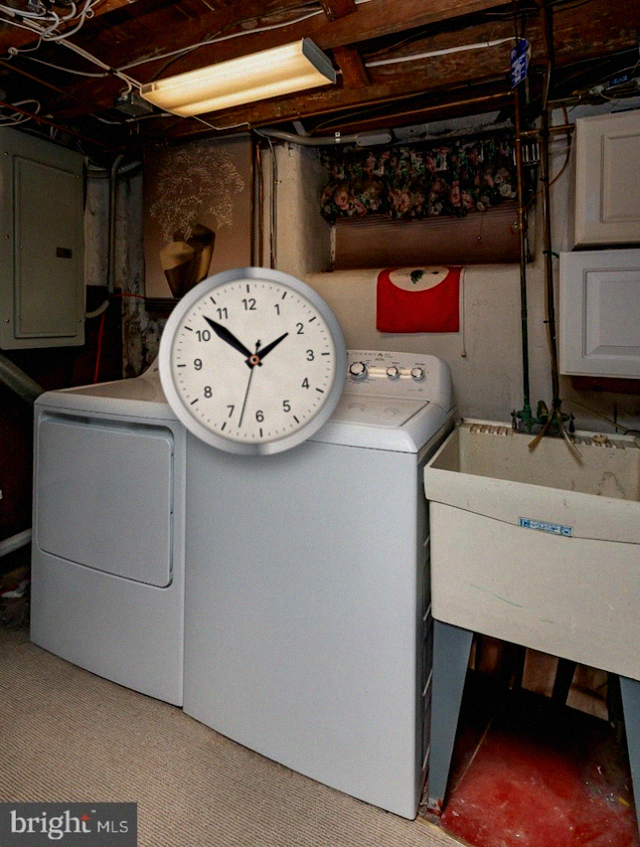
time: 1.52.33
